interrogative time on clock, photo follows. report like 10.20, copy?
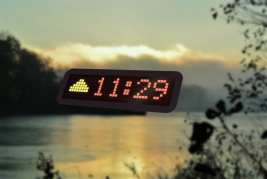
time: 11.29
